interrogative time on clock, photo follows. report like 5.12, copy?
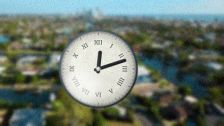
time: 12.12
